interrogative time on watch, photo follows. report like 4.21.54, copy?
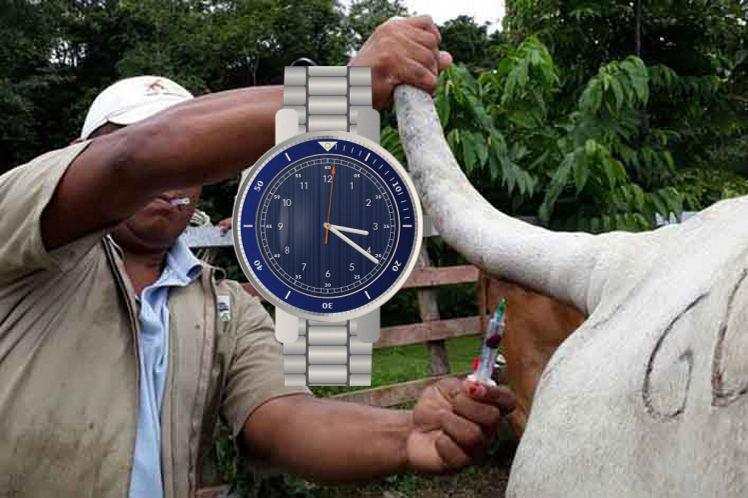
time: 3.21.01
